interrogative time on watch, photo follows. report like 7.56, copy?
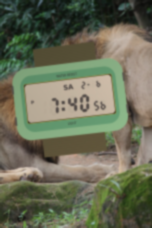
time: 7.40
